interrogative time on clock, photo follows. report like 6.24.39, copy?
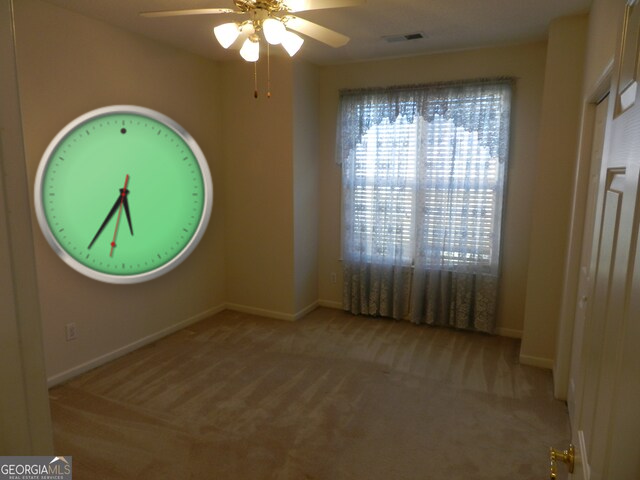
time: 5.35.32
